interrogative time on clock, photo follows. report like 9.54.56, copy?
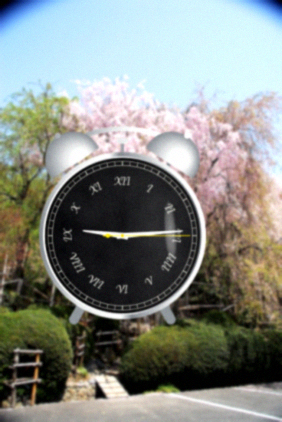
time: 9.14.15
